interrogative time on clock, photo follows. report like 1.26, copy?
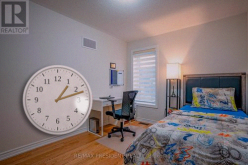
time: 1.12
